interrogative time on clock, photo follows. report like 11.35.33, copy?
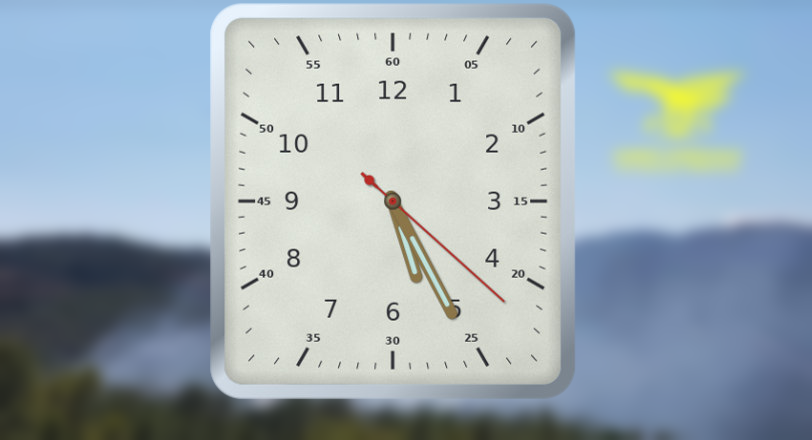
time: 5.25.22
